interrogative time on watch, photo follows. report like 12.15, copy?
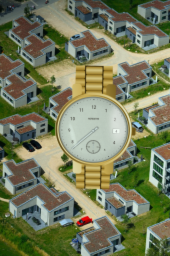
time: 7.38
